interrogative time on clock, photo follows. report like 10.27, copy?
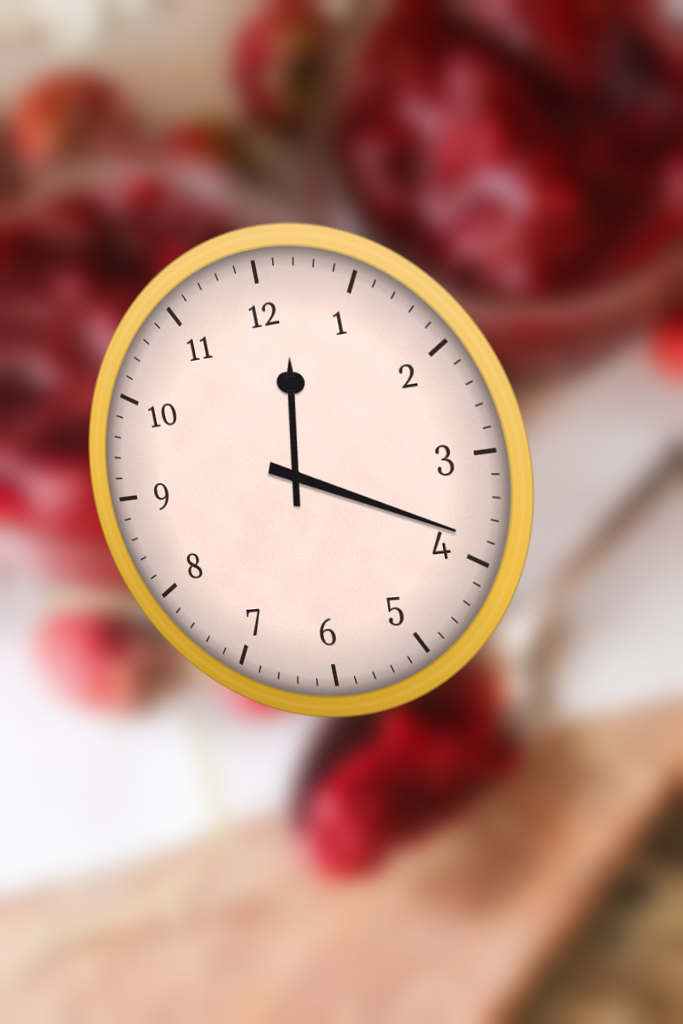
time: 12.19
